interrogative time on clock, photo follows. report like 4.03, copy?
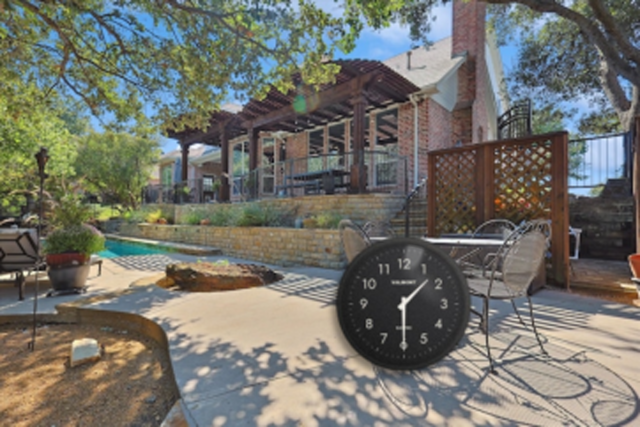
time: 1.30
